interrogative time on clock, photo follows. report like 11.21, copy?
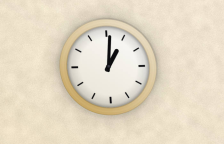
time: 1.01
